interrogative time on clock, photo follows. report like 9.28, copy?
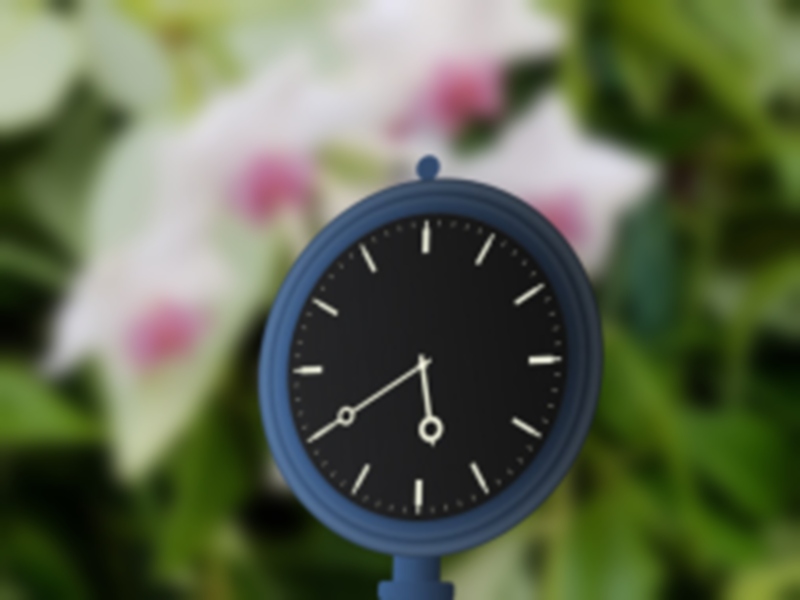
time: 5.40
